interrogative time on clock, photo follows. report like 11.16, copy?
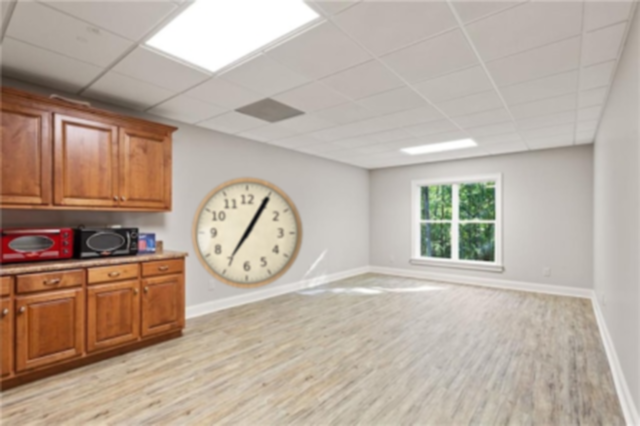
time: 7.05
